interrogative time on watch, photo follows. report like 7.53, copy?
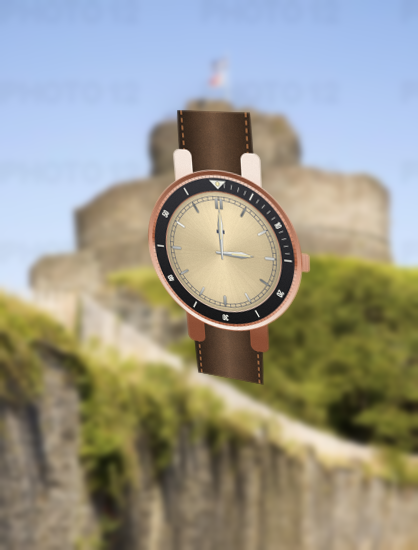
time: 3.00
